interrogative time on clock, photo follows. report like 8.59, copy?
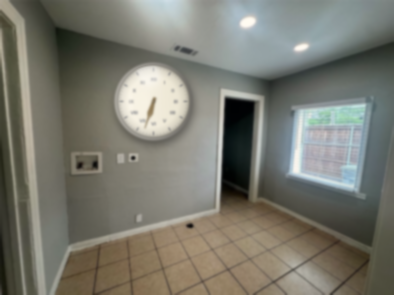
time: 6.33
